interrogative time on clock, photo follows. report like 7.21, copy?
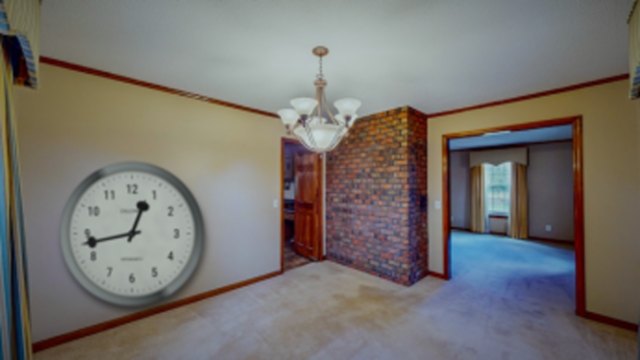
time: 12.43
